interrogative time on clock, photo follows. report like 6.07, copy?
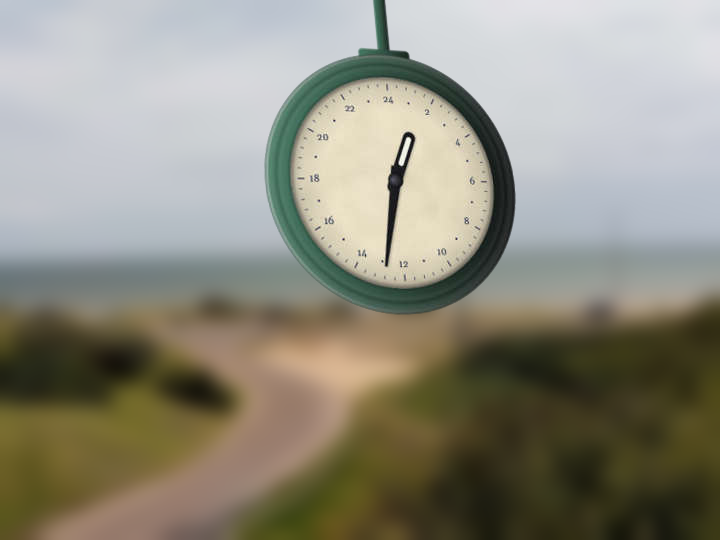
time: 1.32
